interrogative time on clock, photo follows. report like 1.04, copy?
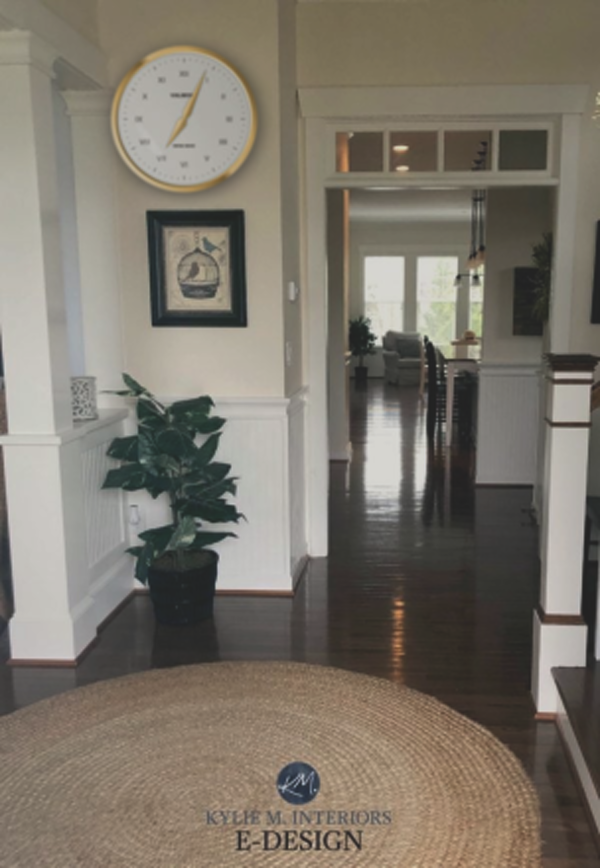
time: 7.04
